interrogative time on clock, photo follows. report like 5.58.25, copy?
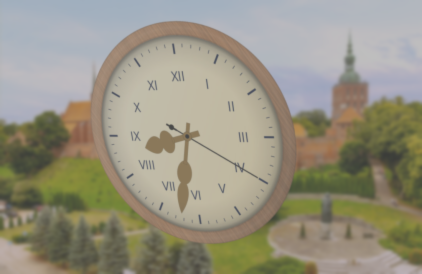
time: 8.32.20
